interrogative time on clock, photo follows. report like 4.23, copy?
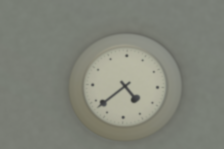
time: 4.38
